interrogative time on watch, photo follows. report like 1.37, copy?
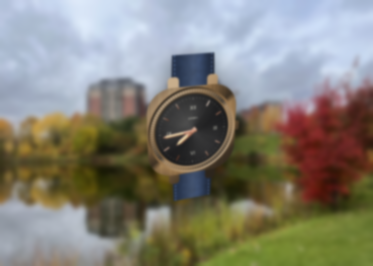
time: 7.44
